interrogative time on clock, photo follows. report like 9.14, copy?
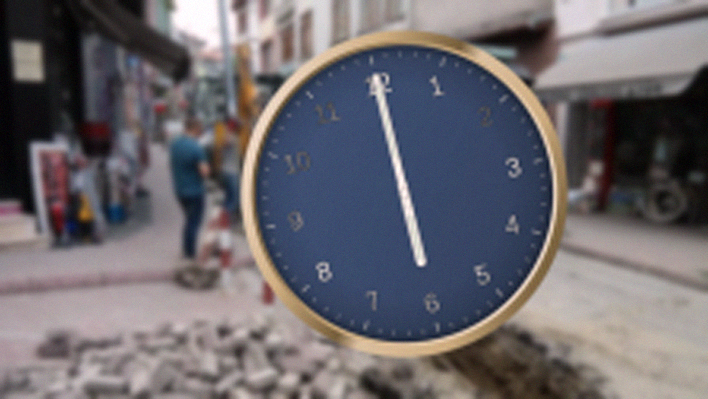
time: 6.00
